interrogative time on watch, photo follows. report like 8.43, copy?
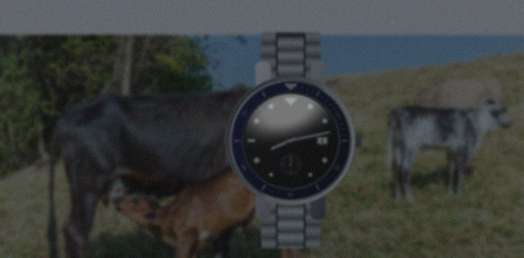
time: 8.13
